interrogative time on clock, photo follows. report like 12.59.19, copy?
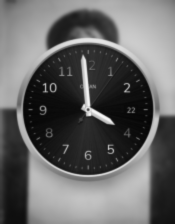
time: 3.59.06
